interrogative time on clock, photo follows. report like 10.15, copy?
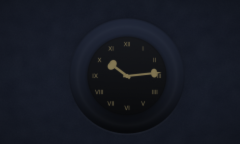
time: 10.14
